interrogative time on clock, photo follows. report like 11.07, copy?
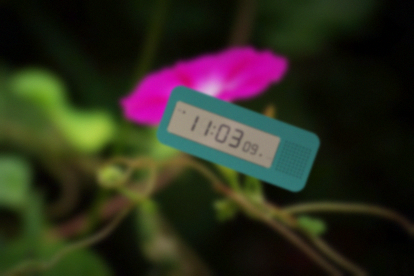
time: 11.03
